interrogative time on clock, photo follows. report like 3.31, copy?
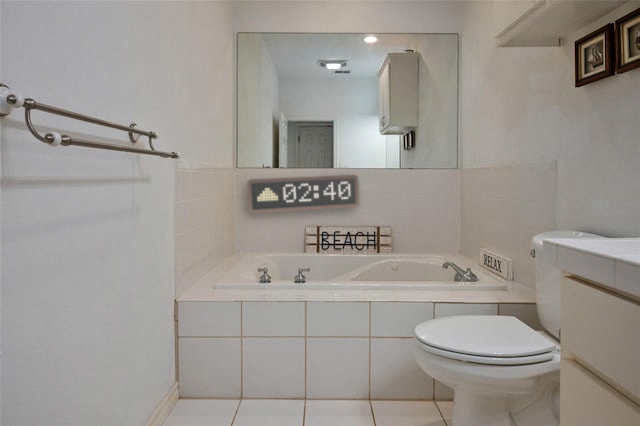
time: 2.40
